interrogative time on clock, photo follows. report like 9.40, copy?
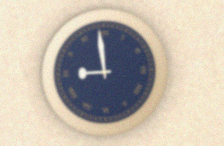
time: 8.59
